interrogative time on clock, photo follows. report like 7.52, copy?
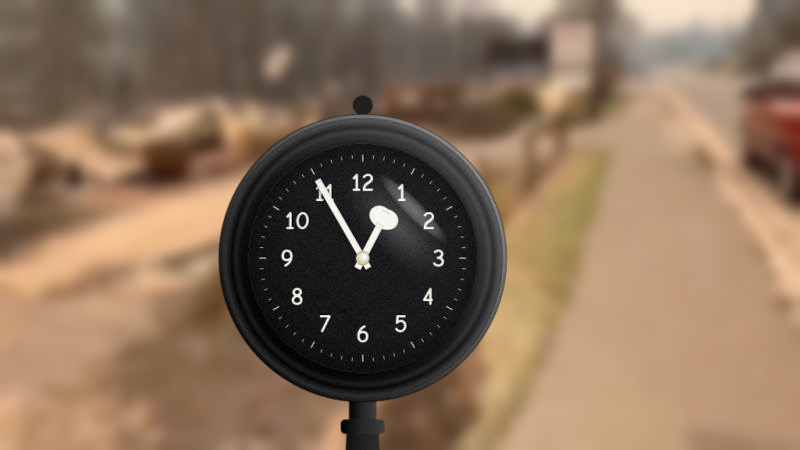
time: 12.55
